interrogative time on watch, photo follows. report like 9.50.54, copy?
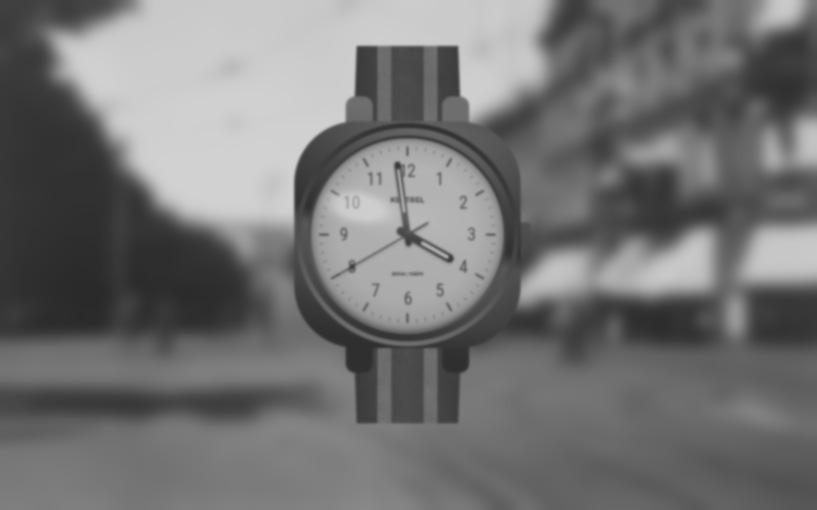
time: 3.58.40
